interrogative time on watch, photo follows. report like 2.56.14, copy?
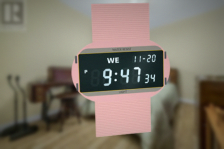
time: 9.47.34
